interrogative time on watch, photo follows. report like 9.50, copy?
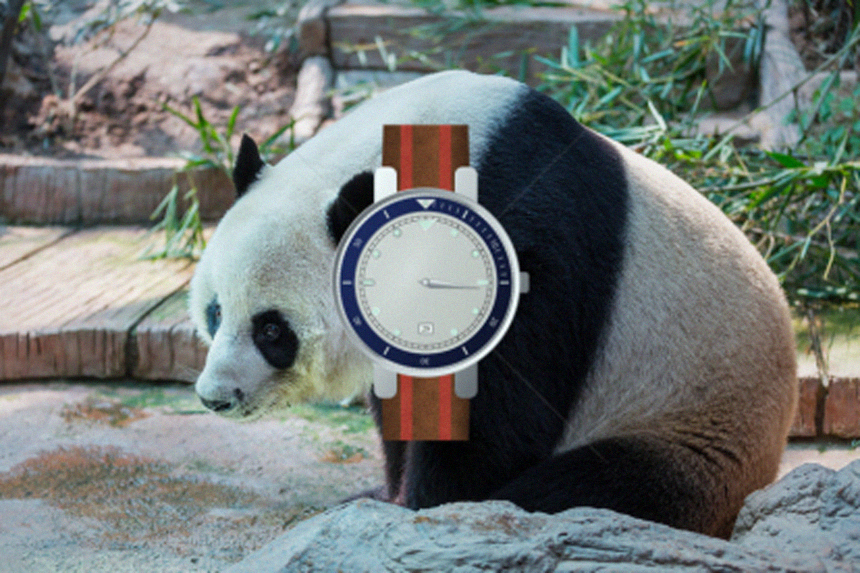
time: 3.16
